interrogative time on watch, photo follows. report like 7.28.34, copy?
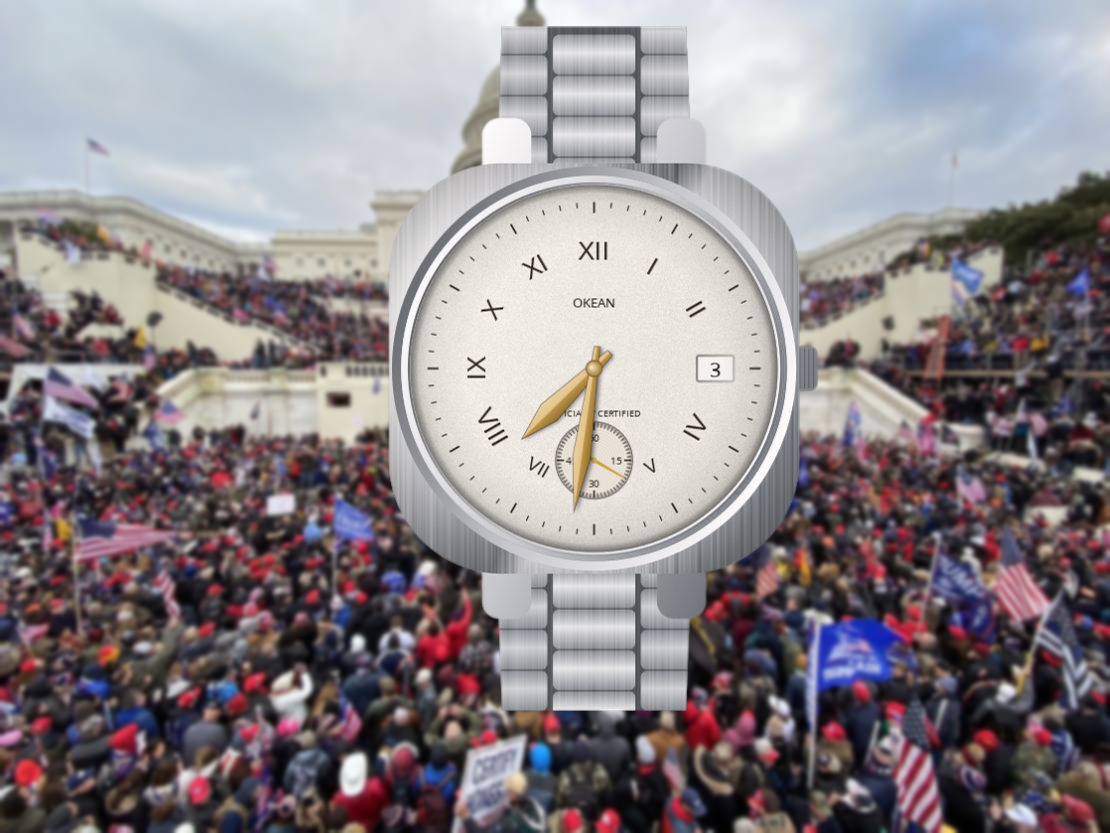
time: 7.31.20
